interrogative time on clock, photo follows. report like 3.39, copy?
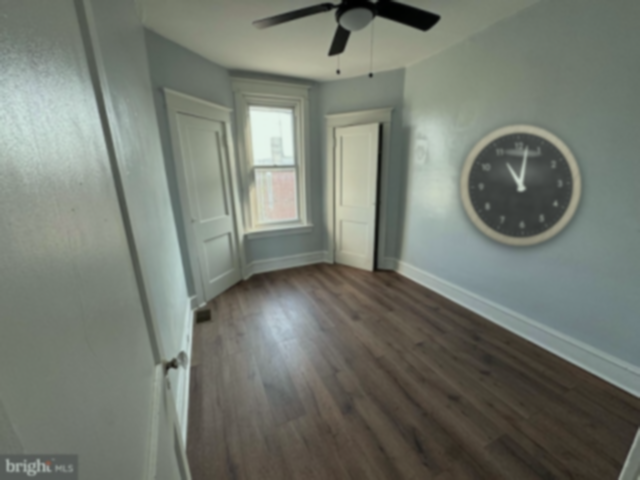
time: 11.02
